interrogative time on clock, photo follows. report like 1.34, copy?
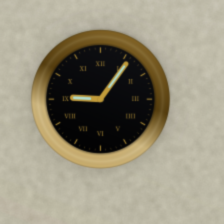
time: 9.06
